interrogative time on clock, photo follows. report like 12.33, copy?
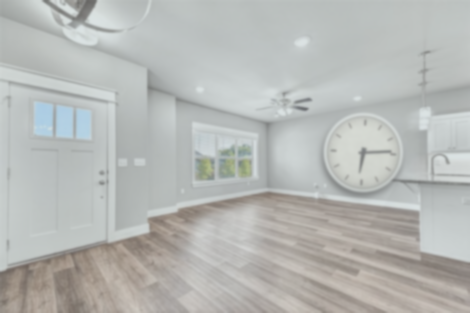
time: 6.14
